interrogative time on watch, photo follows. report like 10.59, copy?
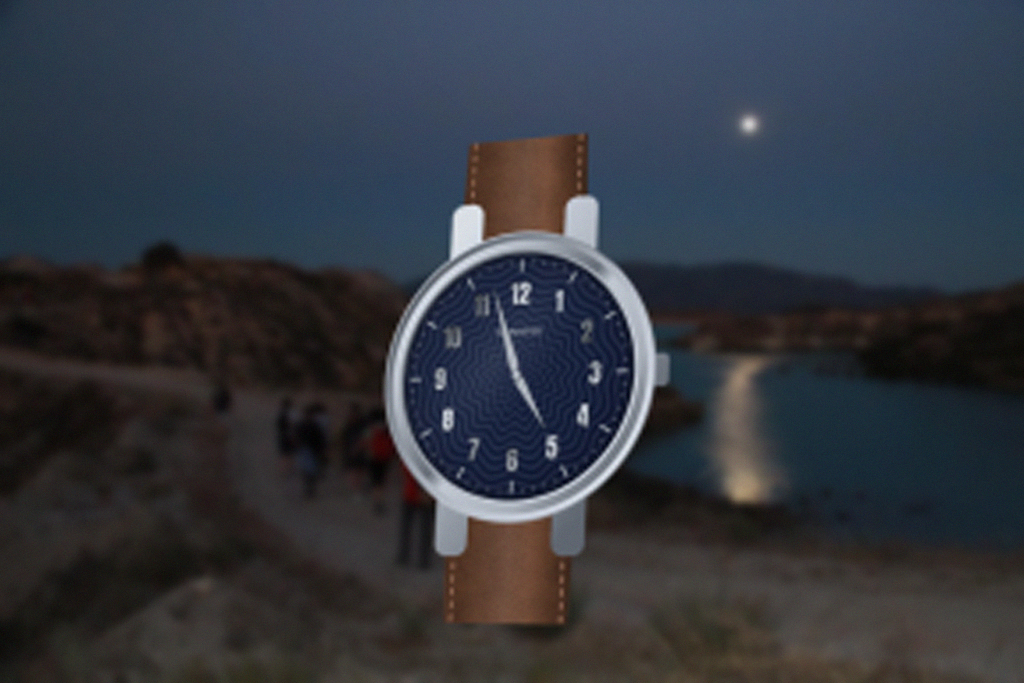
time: 4.57
